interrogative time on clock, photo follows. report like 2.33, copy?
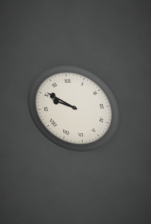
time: 9.51
